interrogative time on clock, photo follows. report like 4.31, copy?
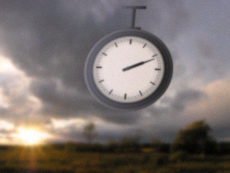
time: 2.11
